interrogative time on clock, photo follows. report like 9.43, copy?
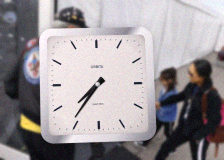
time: 7.36
